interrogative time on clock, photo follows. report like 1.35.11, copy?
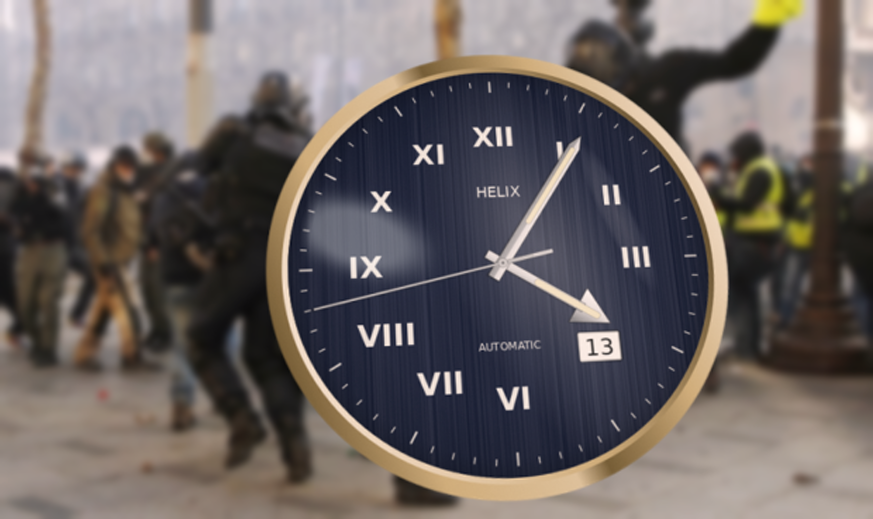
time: 4.05.43
